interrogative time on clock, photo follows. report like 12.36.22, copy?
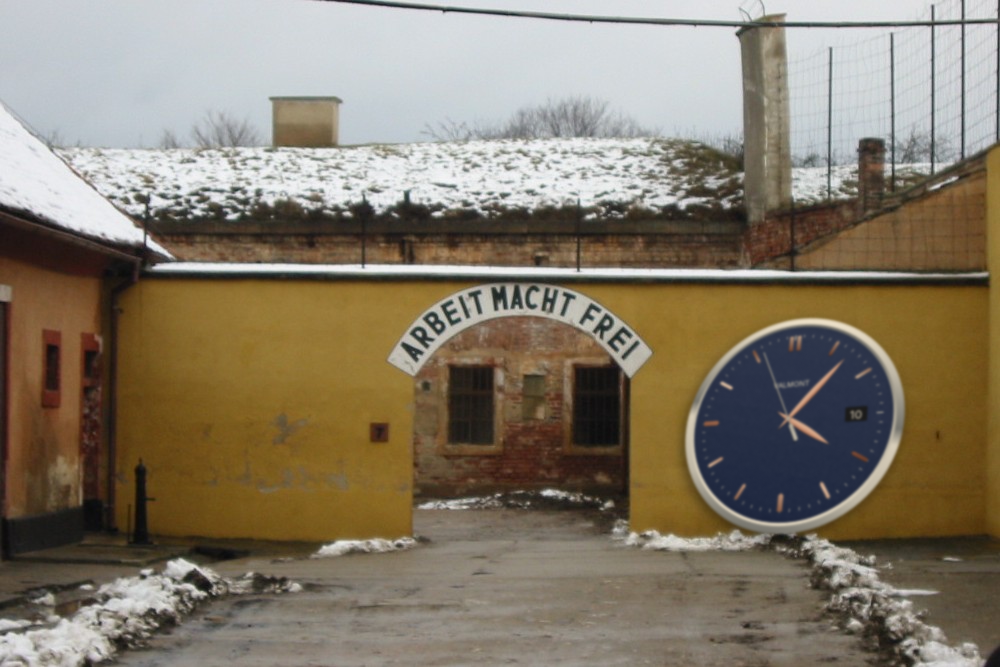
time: 4.06.56
